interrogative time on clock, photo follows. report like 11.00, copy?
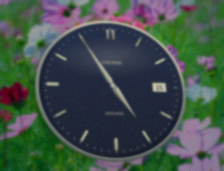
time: 4.55
